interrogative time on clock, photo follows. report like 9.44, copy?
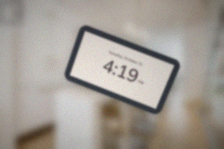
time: 4.19
